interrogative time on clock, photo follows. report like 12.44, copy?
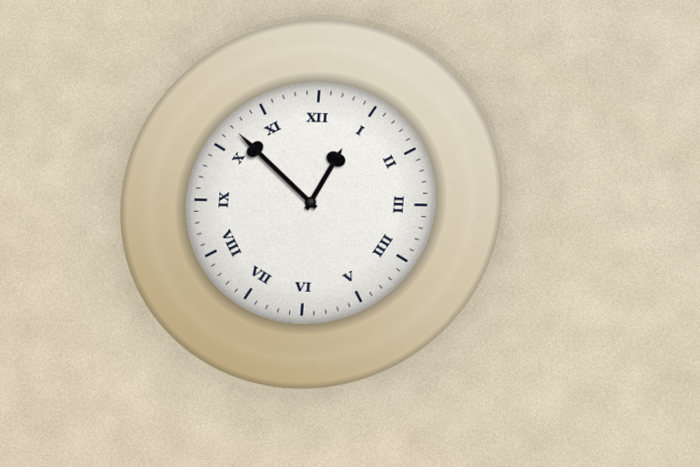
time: 12.52
